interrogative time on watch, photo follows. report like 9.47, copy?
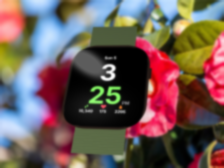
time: 3.25
